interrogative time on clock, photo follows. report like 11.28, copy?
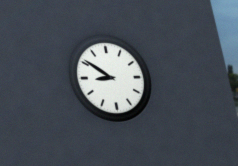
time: 8.51
